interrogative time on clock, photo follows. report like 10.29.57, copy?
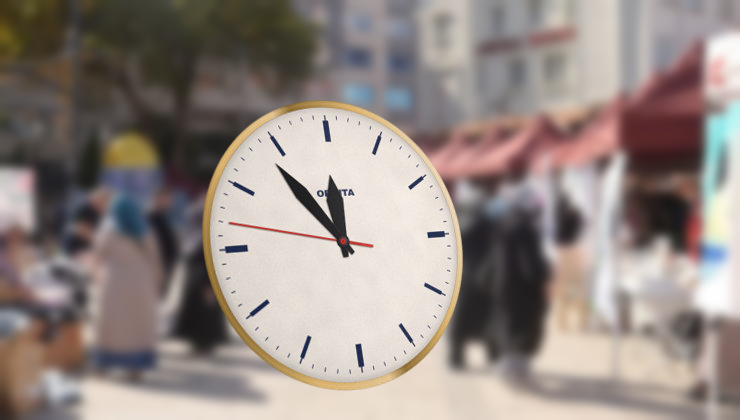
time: 11.53.47
